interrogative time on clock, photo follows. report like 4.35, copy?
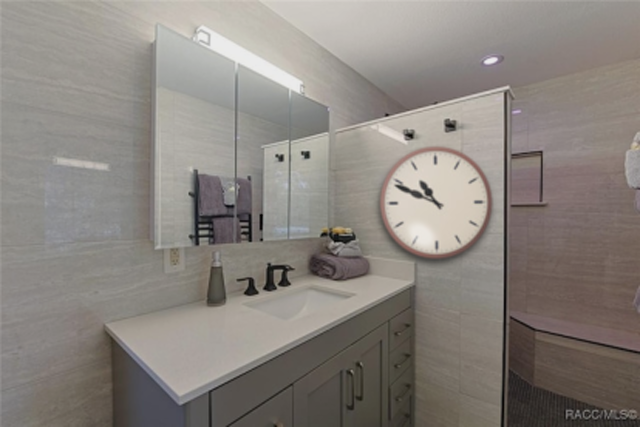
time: 10.49
